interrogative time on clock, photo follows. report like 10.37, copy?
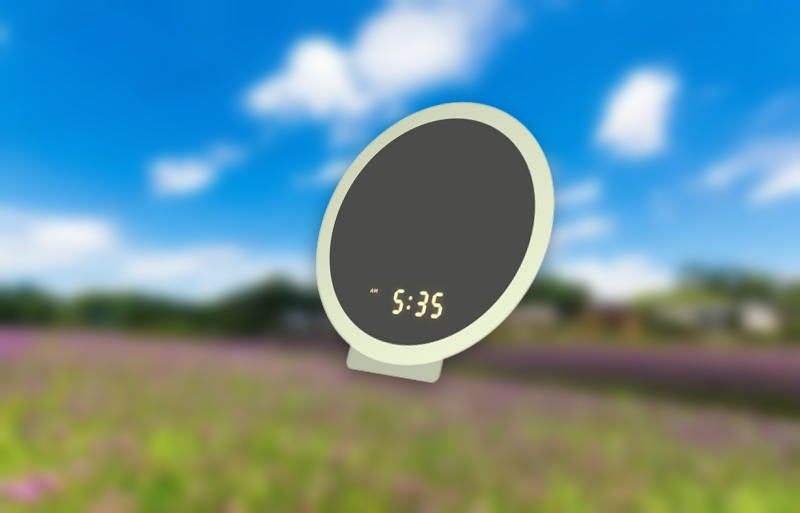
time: 5.35
